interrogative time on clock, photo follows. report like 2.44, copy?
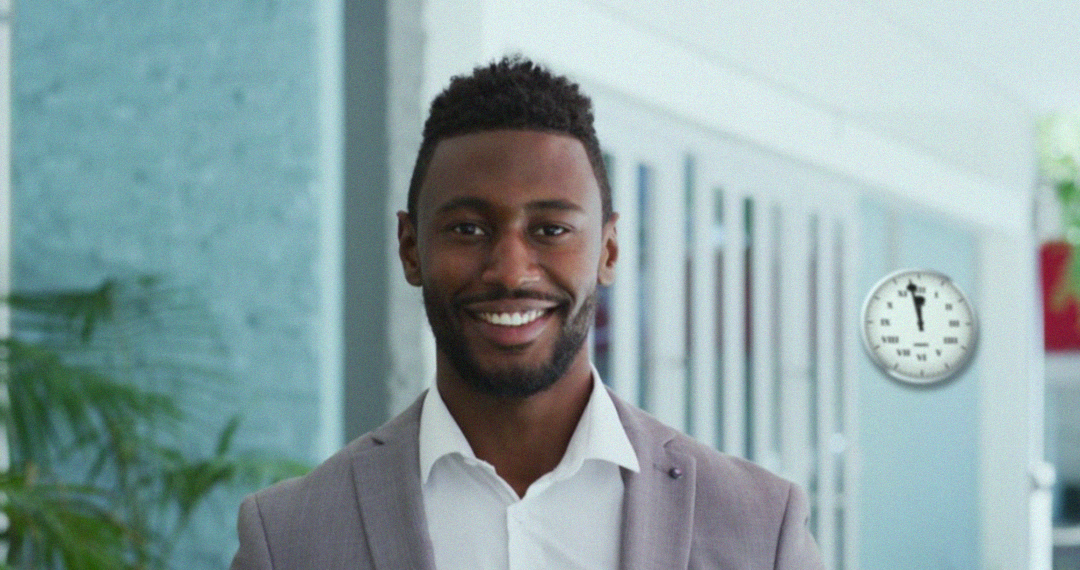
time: 11.58
